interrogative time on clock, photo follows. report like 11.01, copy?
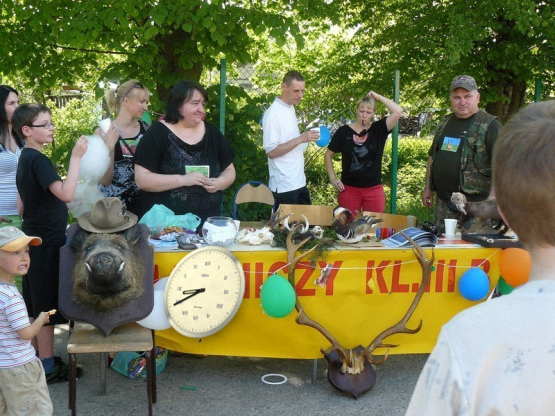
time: 8.40
